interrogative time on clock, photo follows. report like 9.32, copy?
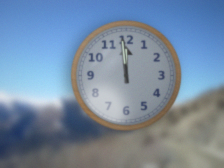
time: 11.59
